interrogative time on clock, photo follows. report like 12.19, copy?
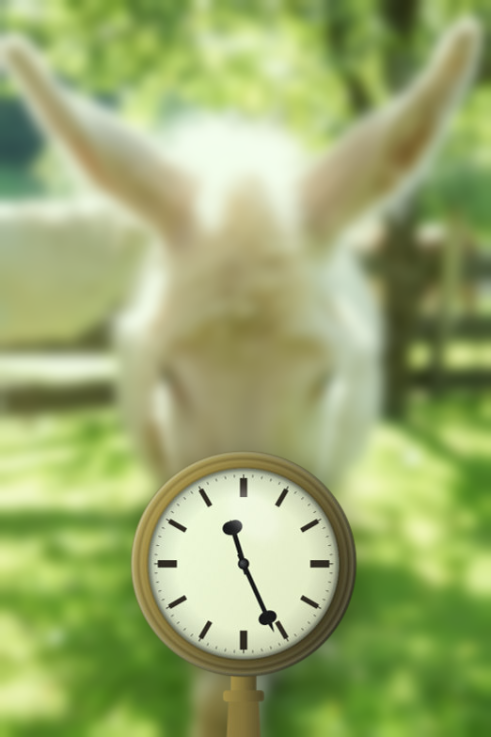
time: 11.26
